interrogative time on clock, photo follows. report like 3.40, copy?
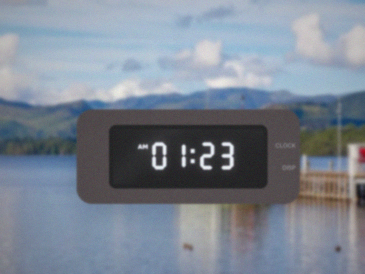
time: 1.23
